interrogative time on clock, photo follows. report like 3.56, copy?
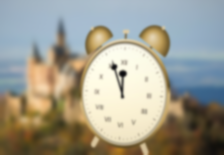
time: 11.56
